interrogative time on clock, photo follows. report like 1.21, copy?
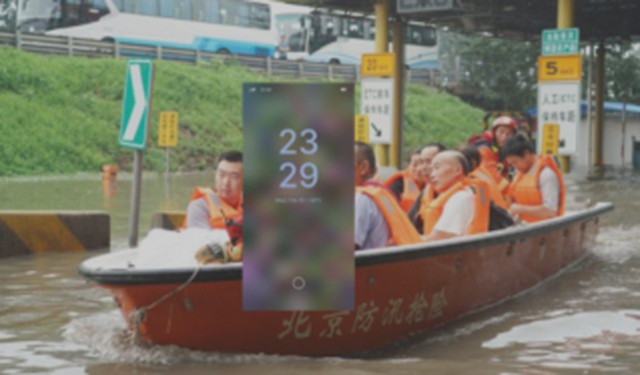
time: 23.29
